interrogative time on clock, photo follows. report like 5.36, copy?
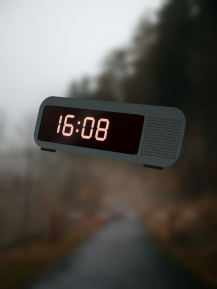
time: 16.08
